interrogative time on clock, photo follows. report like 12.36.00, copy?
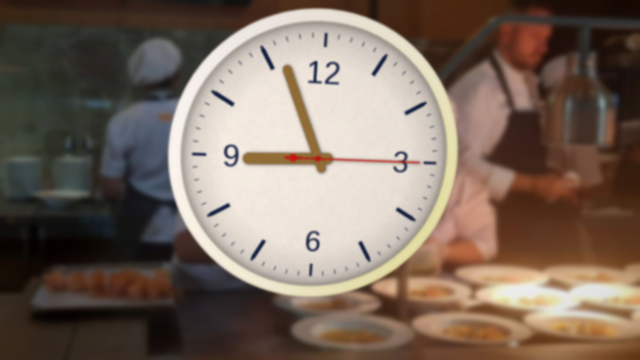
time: 8.56.15
